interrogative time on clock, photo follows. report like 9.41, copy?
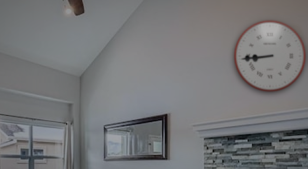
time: 8.44
